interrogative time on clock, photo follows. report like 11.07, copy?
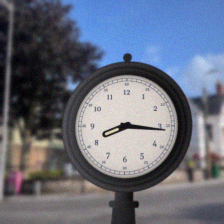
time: 8.16
